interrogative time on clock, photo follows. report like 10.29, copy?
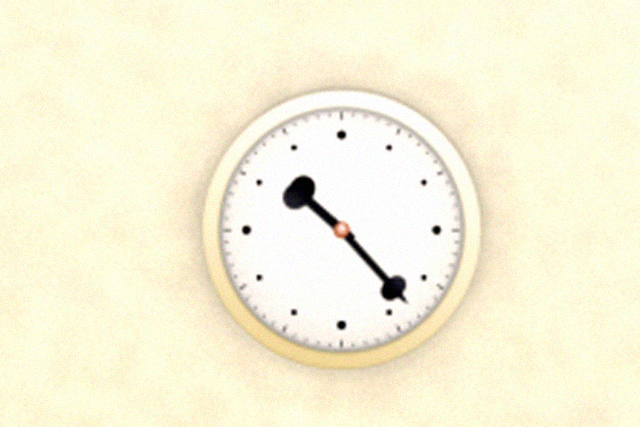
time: 10.23
